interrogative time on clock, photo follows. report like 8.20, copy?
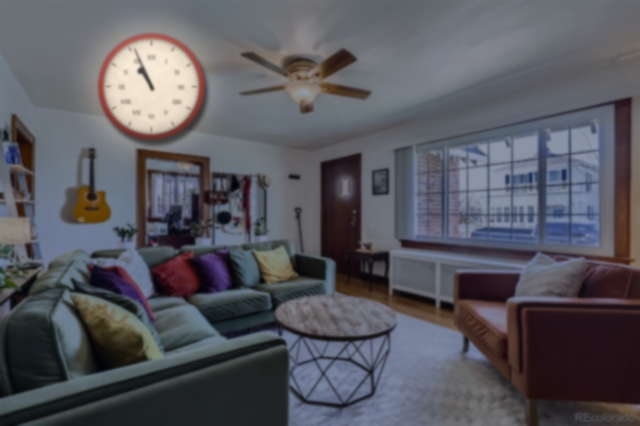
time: 10.56
